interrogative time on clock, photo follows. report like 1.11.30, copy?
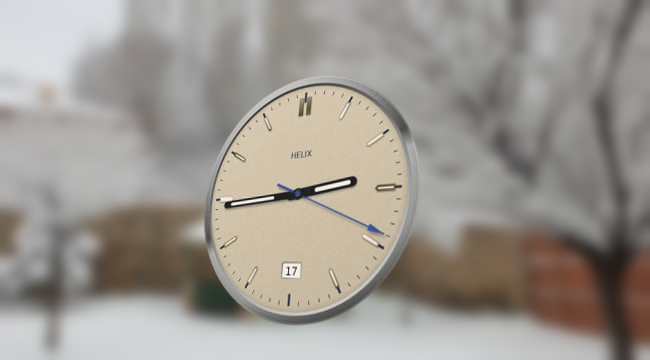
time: 2.44.19
